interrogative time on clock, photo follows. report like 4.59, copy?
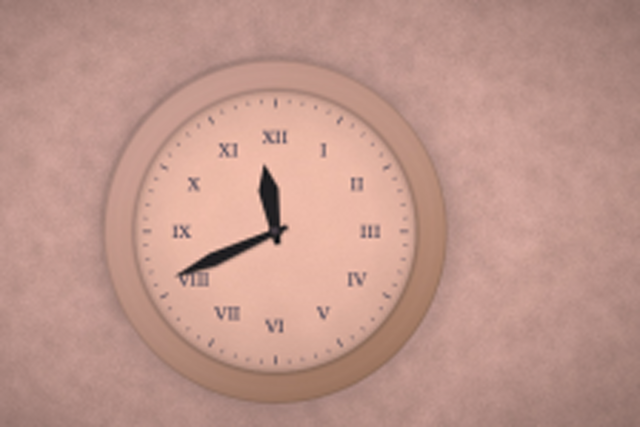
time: 11.41
